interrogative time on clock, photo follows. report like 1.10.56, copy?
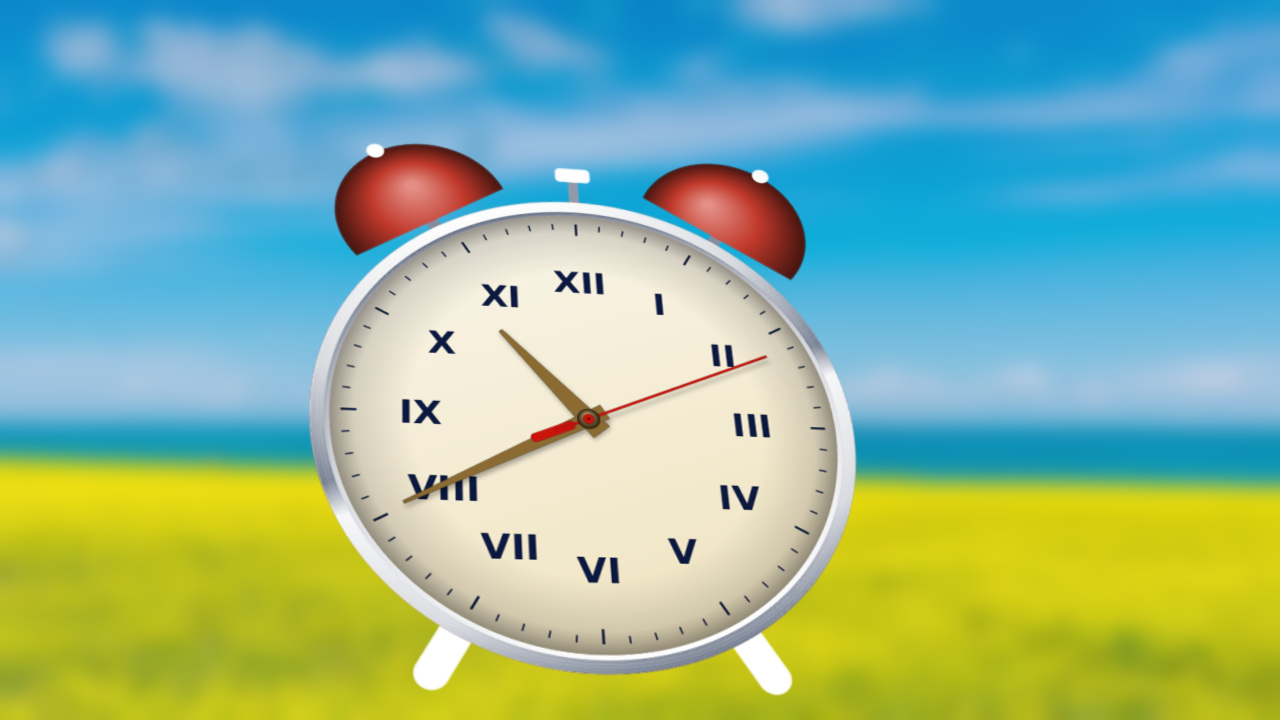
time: 10.40.11
